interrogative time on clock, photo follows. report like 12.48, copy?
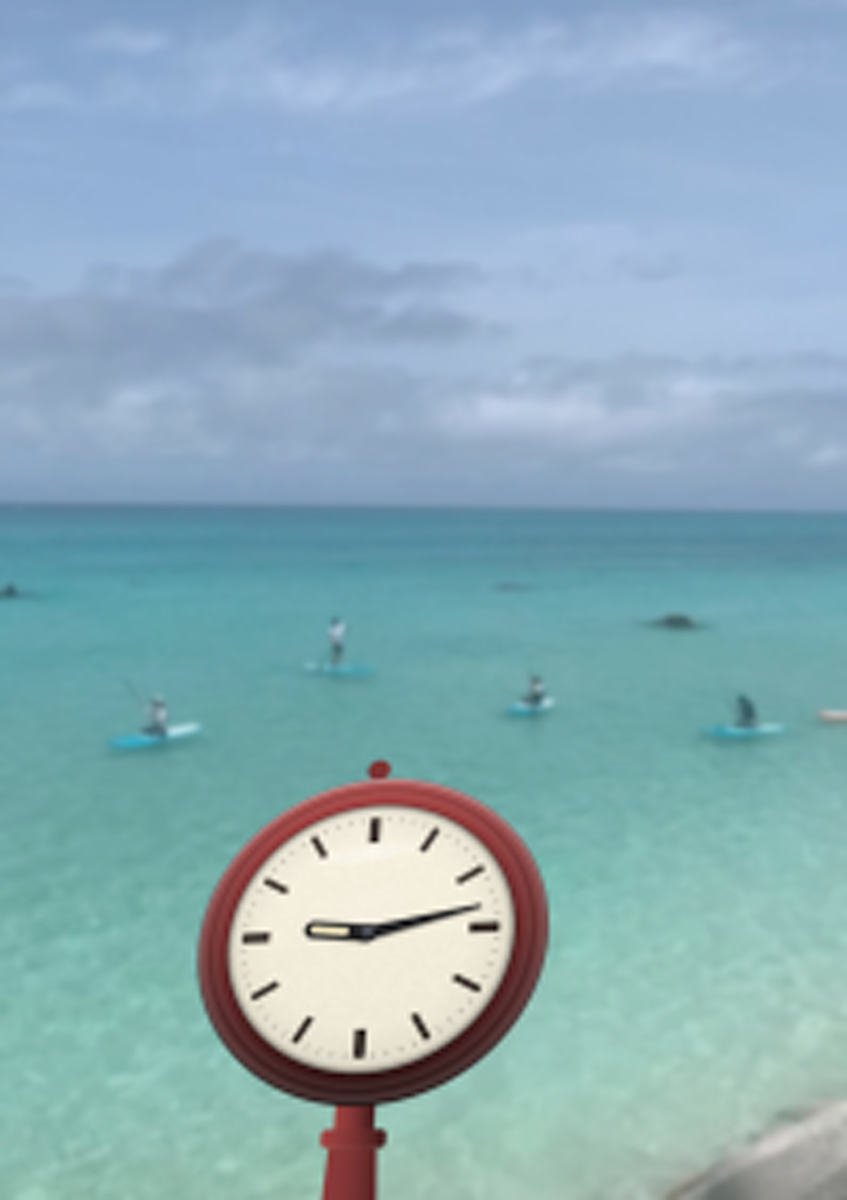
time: 9.13
